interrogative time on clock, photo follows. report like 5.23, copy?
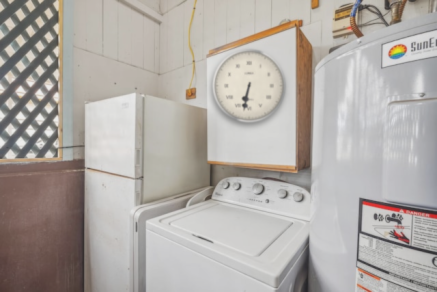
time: 6.32
